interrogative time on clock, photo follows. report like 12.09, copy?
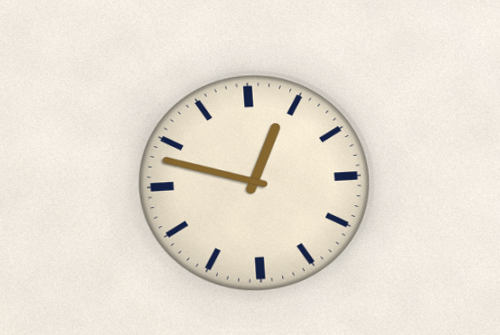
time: 12.48
